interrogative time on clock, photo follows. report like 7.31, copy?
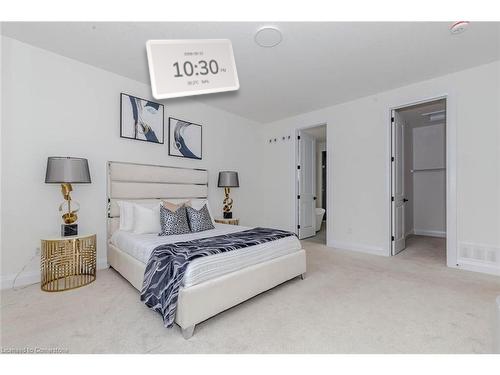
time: 10.30
